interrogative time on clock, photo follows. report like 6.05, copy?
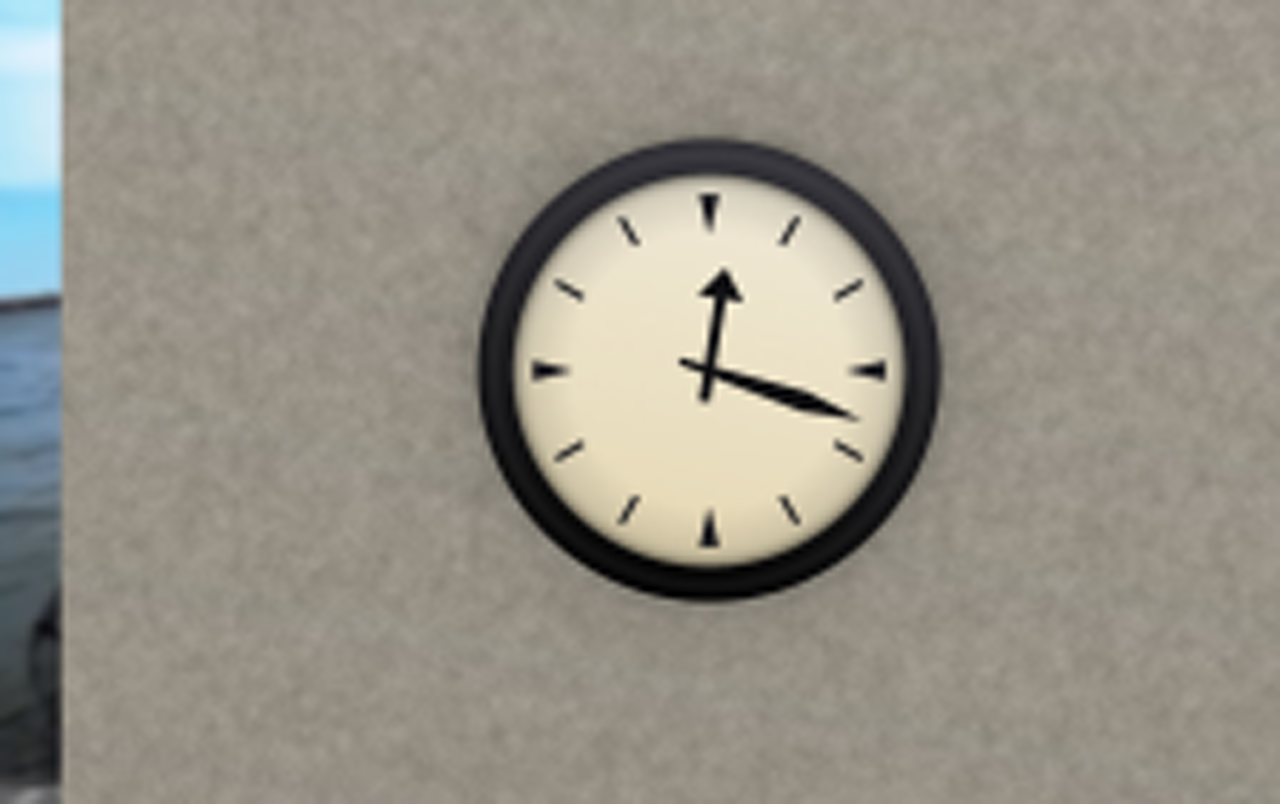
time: 12.18
